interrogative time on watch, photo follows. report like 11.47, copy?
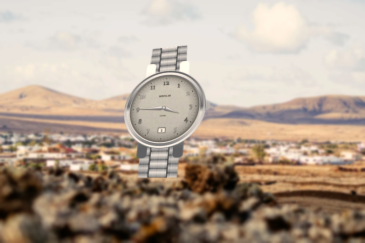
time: 3.45
